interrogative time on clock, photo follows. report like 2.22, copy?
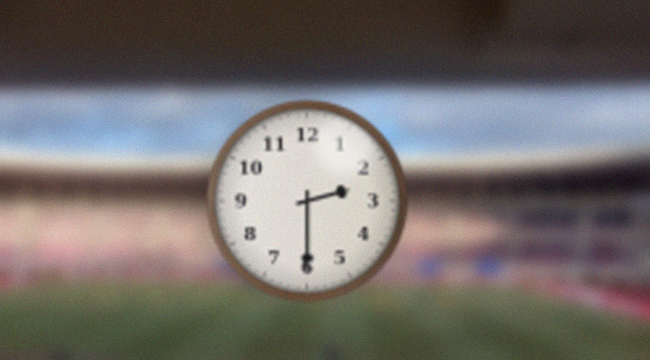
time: 2.30
